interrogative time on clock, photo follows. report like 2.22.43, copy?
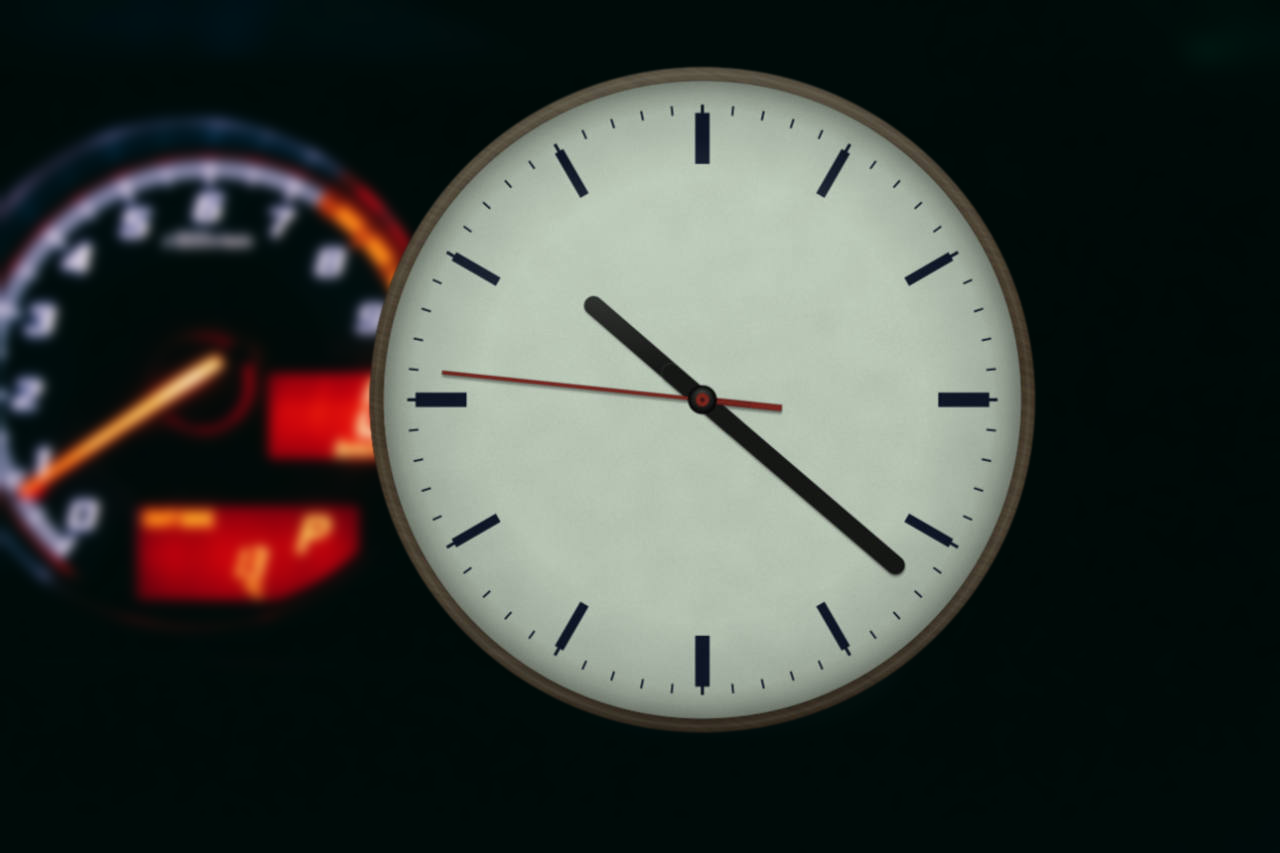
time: 10.21.46
